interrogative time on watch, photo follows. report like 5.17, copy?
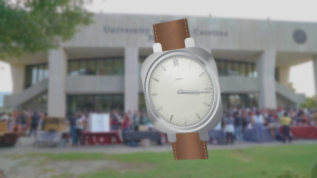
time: 3.16
